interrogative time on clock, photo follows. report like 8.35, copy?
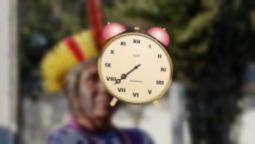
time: 7.38
